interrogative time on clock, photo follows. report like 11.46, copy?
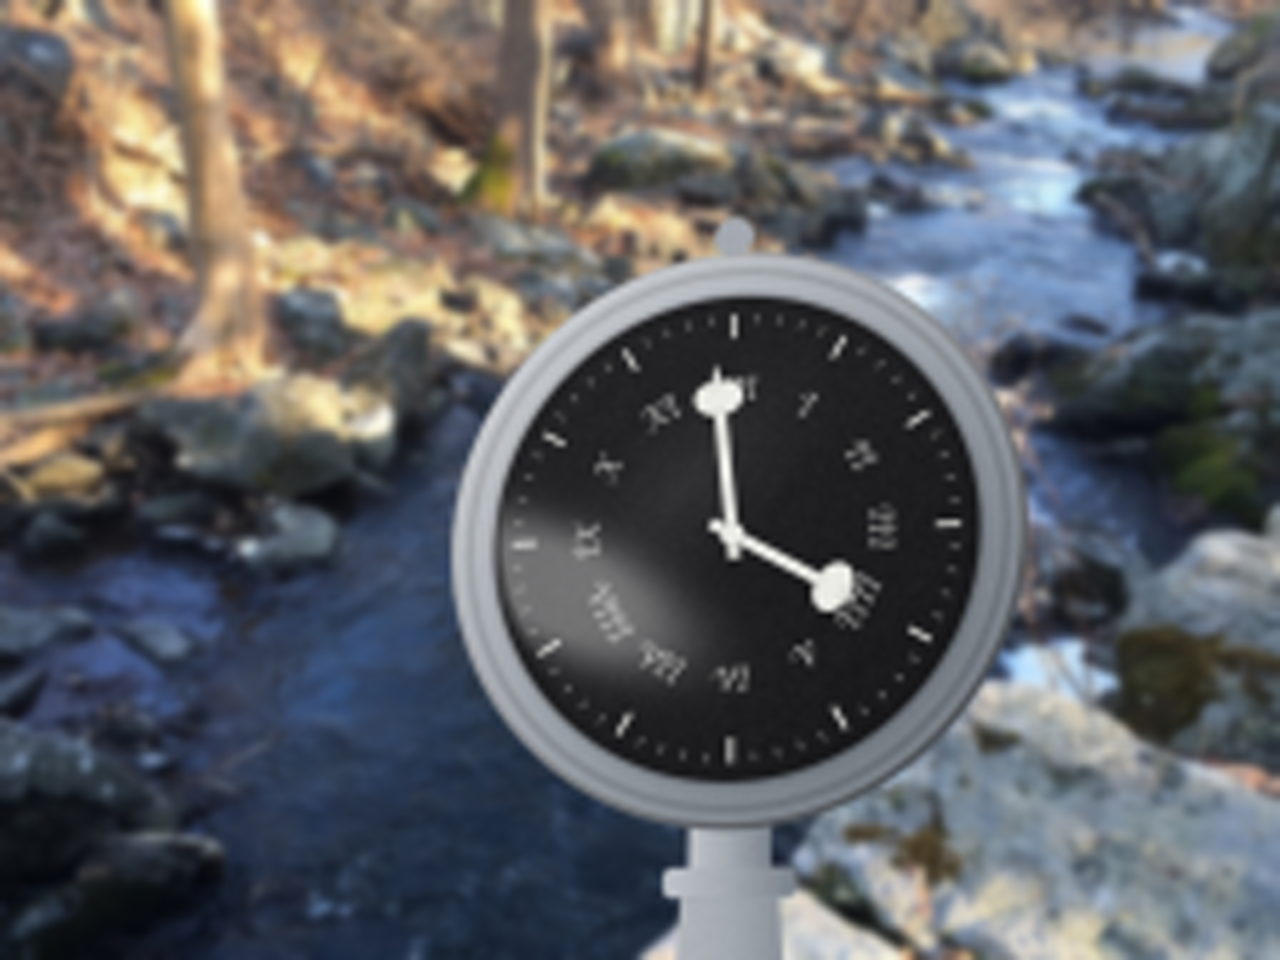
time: 3.59
